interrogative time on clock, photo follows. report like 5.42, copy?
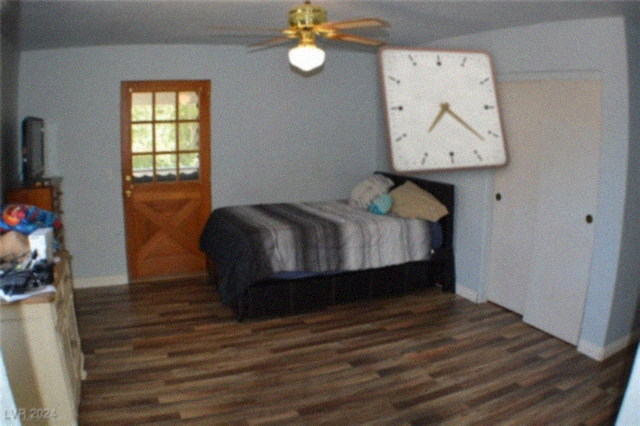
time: 7.22
